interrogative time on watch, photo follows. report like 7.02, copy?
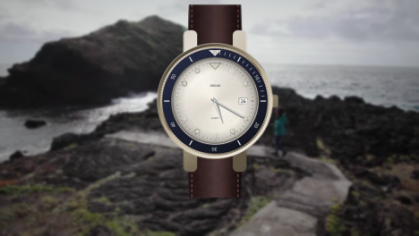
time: 5.20
